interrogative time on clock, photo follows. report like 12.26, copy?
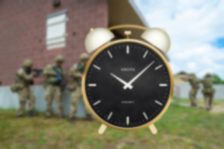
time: 10.08
